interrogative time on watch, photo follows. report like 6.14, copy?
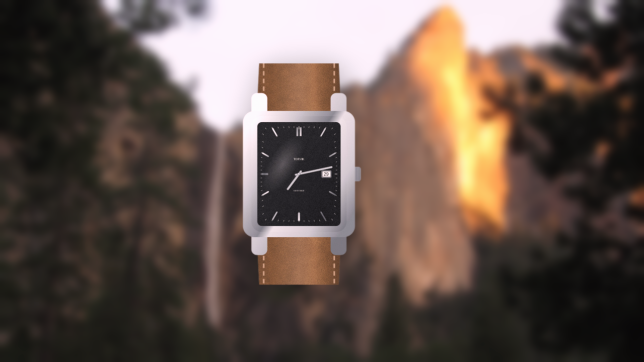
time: 7.13
